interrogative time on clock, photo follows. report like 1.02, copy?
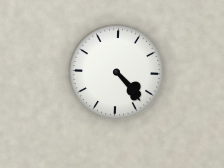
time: 4.23
